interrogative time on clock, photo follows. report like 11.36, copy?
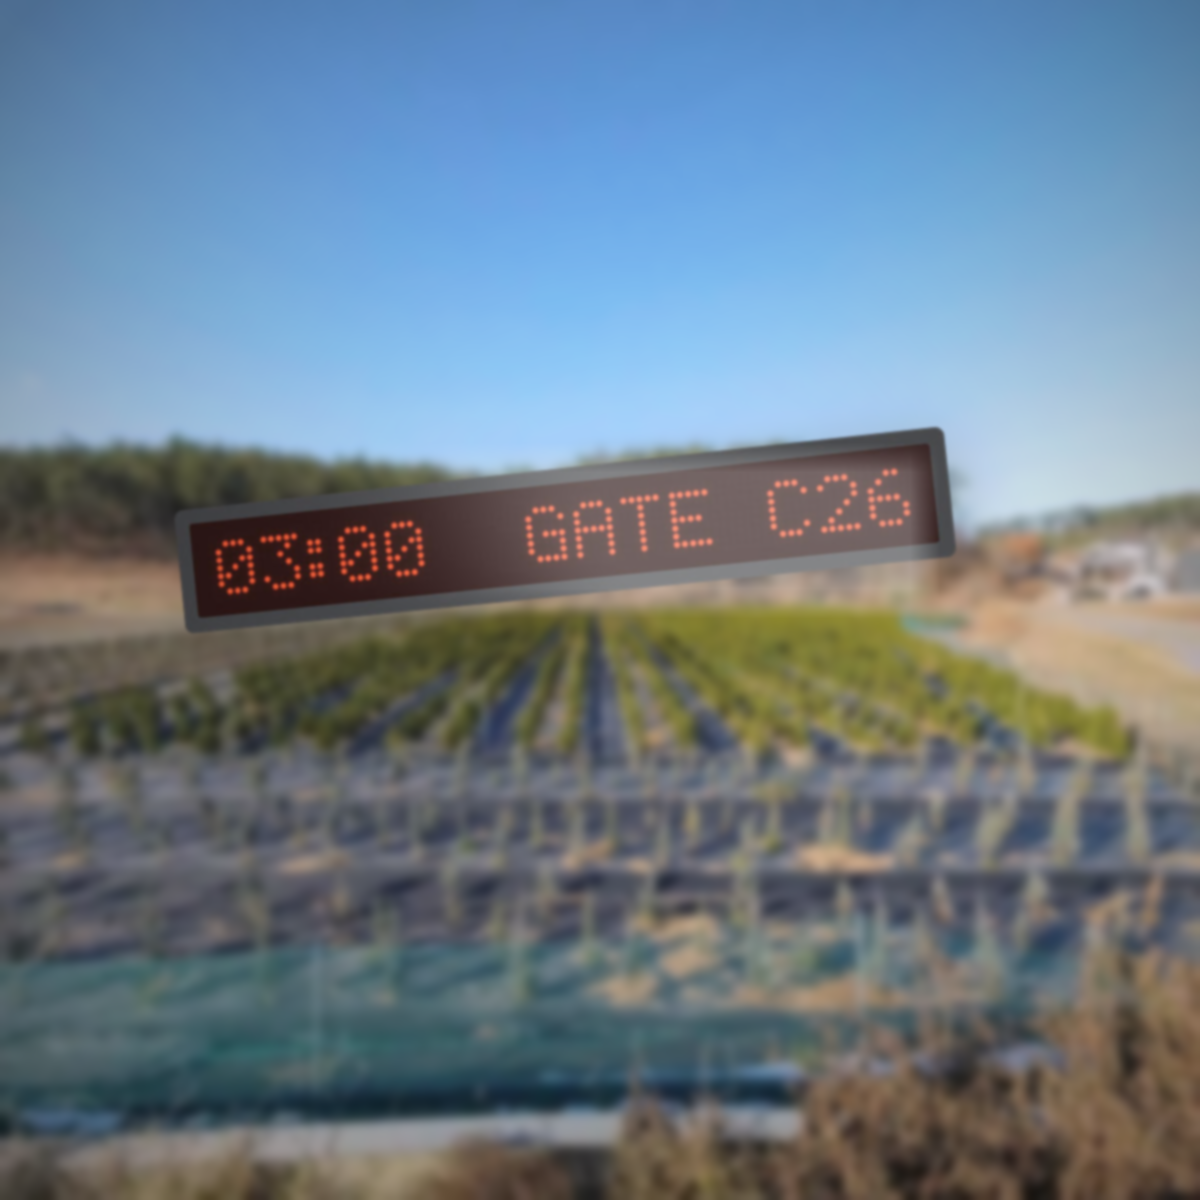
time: 3.00
